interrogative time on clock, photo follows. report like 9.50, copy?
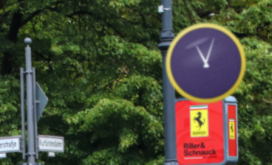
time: 11.03
